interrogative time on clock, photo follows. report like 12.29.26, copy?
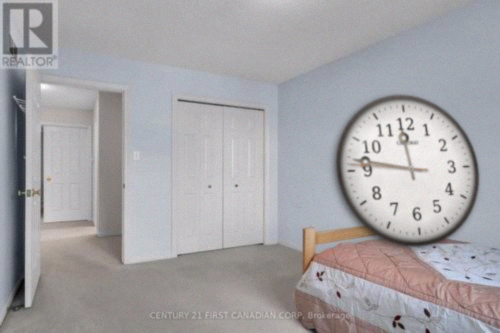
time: 11.46.46
